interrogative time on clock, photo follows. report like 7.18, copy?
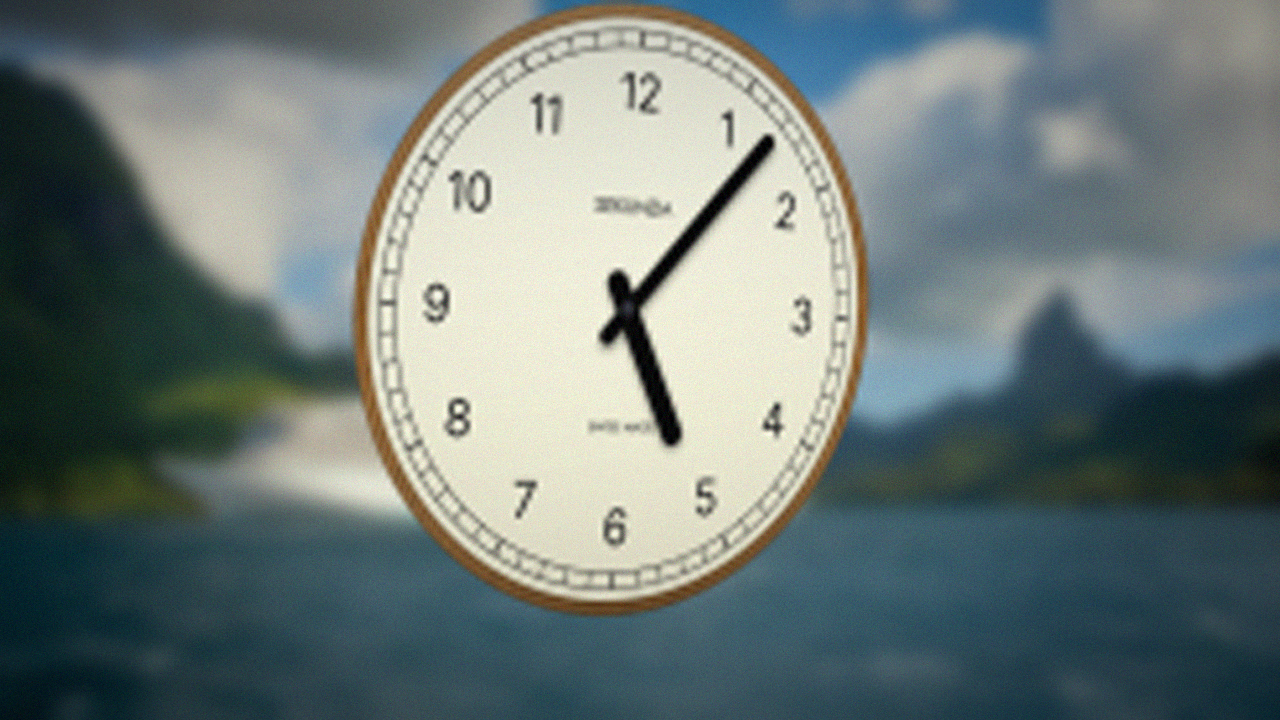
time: 5.07
